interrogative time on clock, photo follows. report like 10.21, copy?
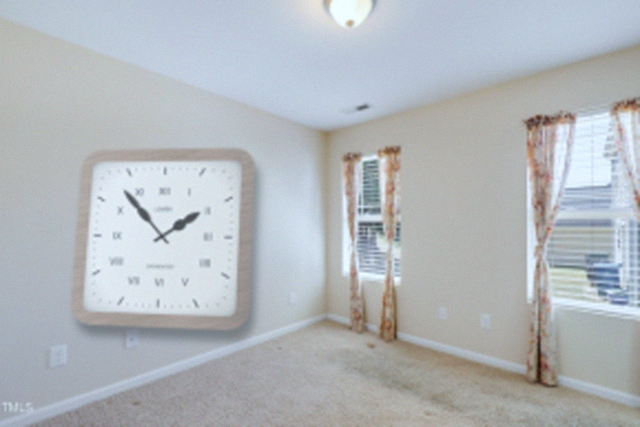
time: 1.53
